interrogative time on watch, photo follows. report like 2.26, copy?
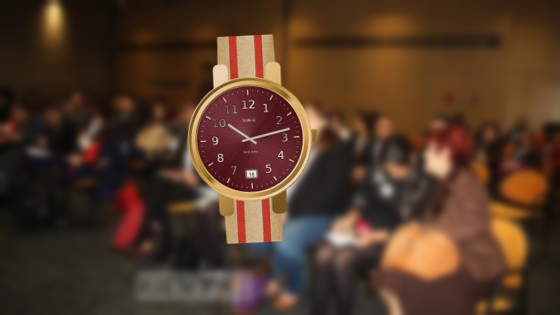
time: 10.13
